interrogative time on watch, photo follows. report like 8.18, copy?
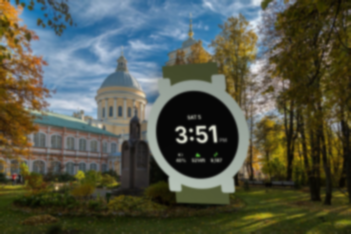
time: 3.51
